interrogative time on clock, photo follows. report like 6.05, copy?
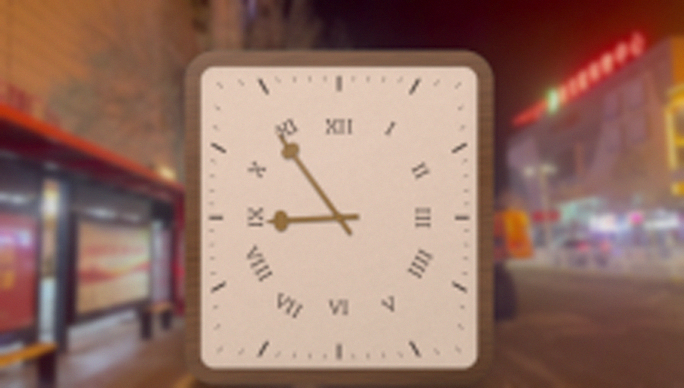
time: 8.54
